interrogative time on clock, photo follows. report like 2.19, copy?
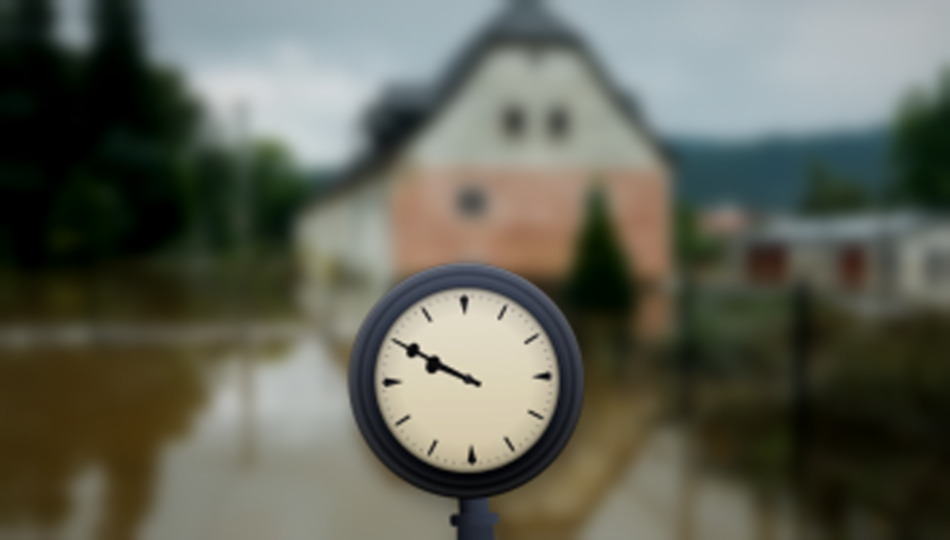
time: 9.50
